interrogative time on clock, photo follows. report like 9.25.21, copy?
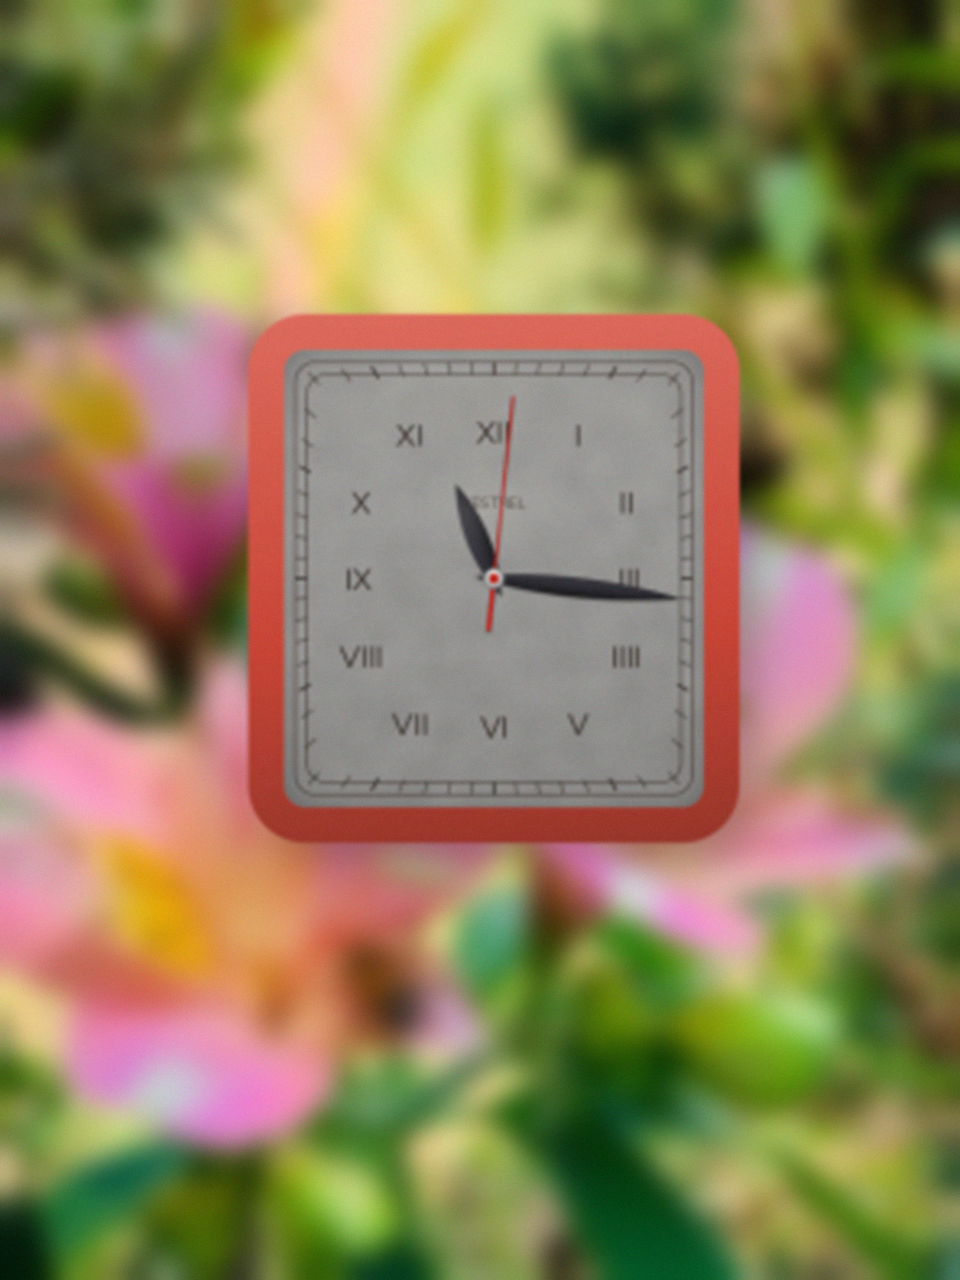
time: 11.16.01
